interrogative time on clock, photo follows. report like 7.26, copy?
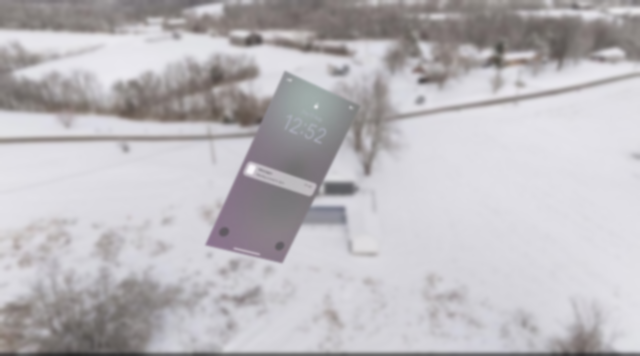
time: 12.52
